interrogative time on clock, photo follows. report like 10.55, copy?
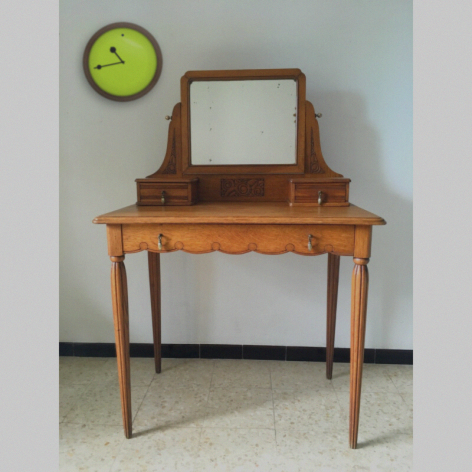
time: 10.43
